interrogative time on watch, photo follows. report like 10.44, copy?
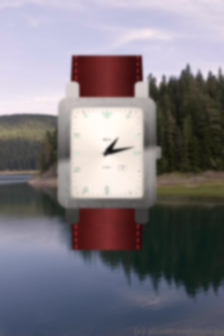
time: 1.13
